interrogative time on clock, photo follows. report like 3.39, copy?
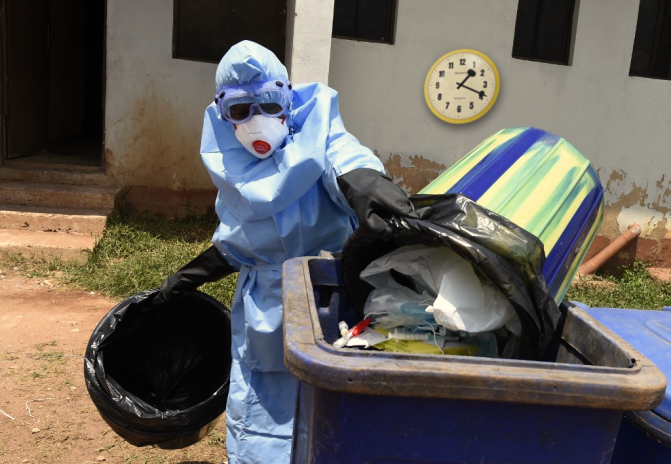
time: 1.19
